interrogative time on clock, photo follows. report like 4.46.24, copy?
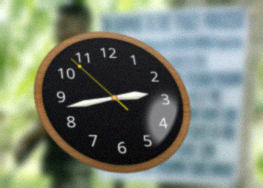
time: 2.42.53
